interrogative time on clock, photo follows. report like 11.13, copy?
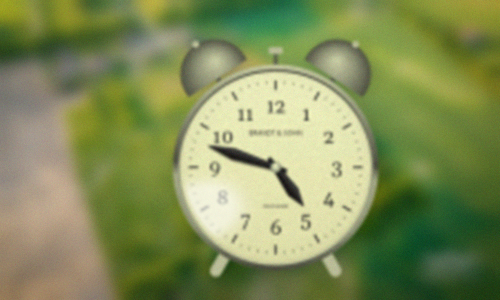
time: 4.48
